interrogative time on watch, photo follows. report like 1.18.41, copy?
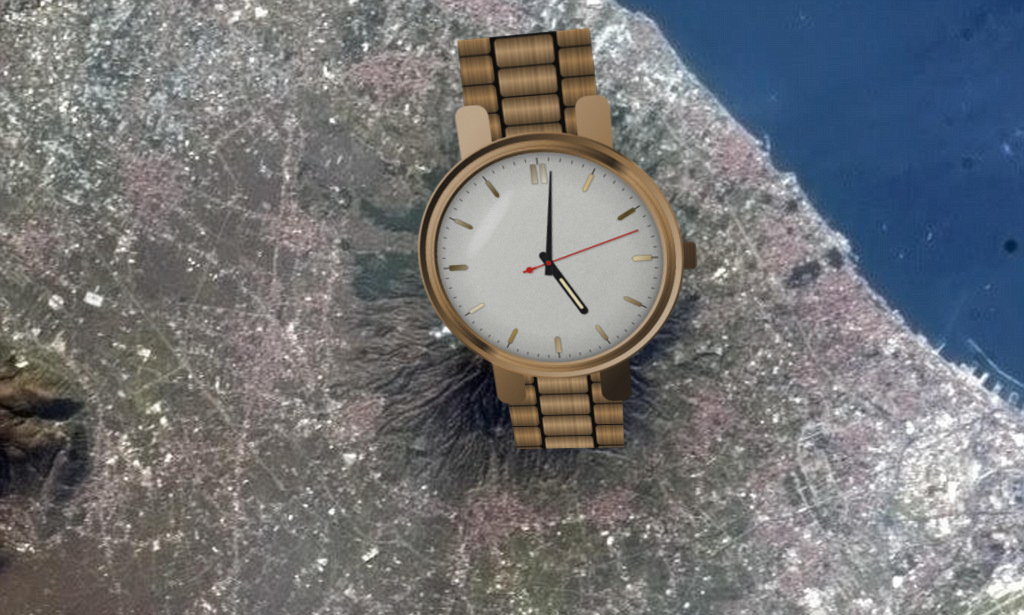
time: 5.01.12
